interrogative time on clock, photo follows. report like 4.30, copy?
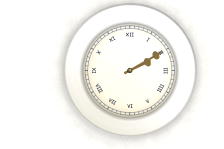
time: 2.10
